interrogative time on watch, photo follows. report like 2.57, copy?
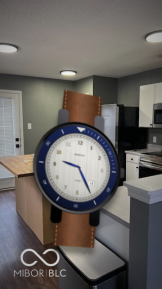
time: 9.25
